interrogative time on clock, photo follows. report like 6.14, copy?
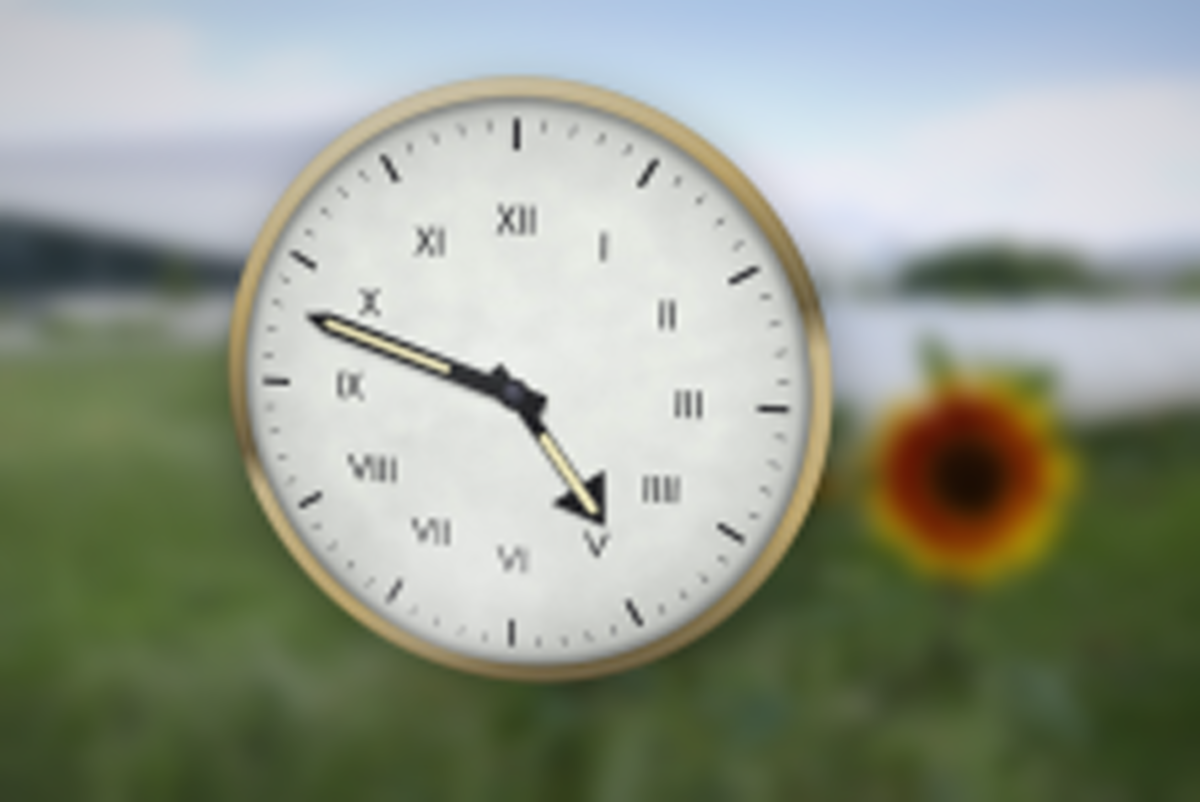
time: 4.48
